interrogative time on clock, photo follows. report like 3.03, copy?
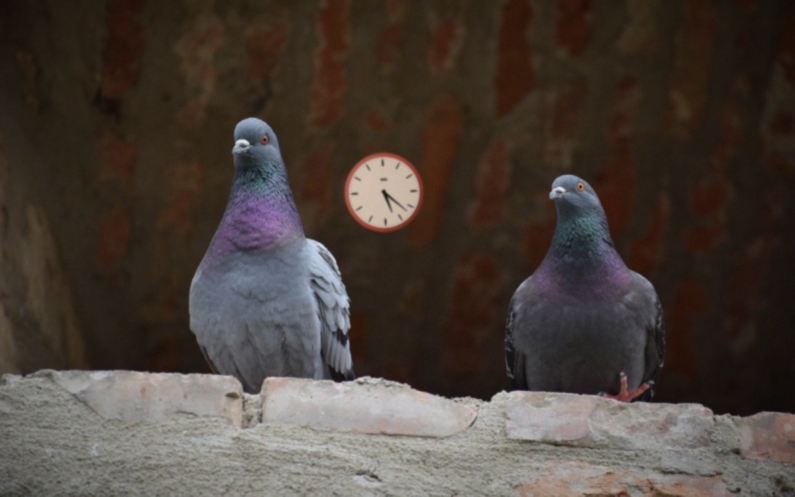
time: 5.22
